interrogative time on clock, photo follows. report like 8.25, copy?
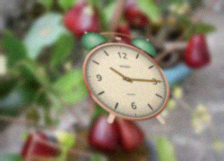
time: 10.15
